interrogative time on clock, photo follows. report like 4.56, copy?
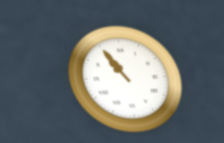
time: 10.55
